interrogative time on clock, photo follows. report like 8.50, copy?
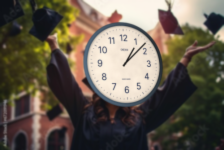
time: 1.08
